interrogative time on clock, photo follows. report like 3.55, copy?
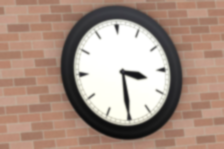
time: 3.30
